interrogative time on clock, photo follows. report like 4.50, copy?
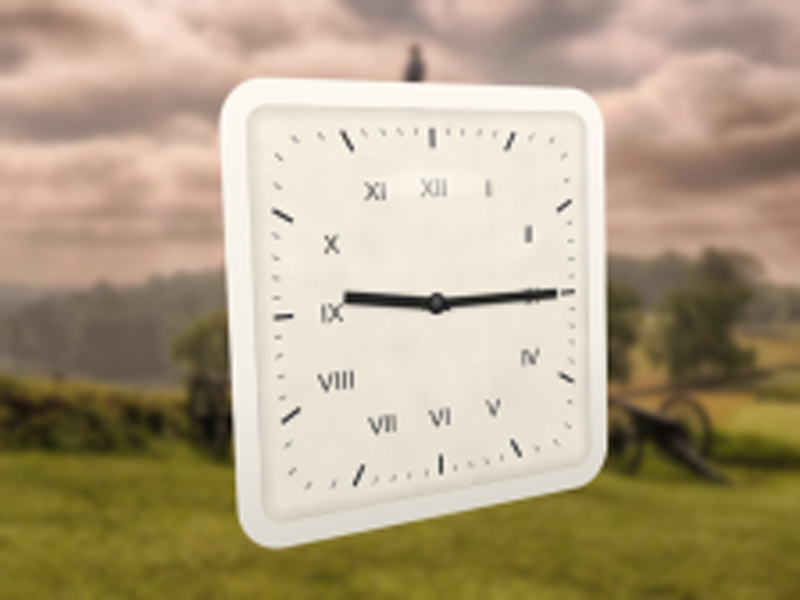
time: 9.15
